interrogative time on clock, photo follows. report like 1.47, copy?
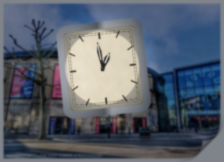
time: 12.59
